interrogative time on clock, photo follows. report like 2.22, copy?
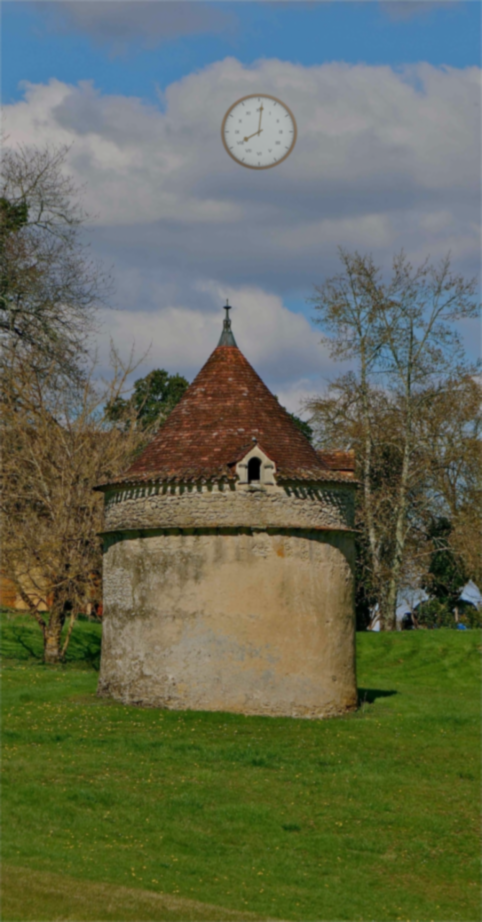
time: 8.01
